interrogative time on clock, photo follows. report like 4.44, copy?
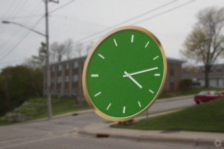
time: 4.13
